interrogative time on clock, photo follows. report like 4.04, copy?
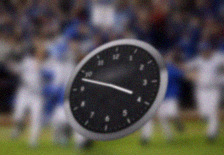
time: 3.48
